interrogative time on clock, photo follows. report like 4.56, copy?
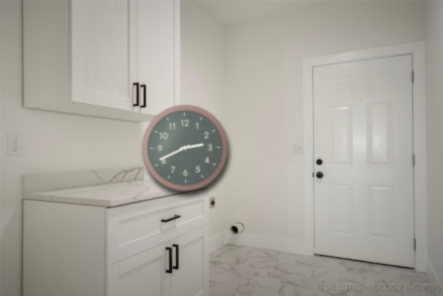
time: 2.41
